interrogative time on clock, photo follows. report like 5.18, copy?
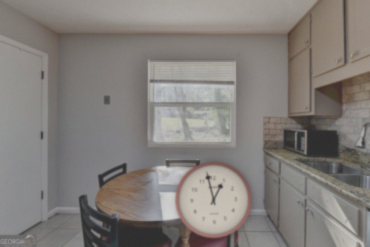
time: 12.58
